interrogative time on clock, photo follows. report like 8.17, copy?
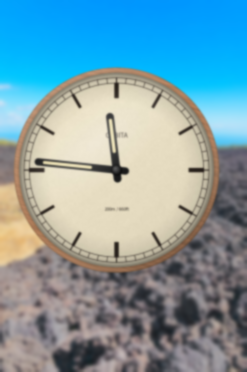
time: 11.46
